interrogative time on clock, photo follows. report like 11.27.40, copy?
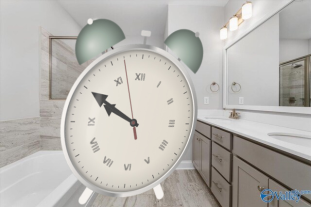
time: 9.49.57
